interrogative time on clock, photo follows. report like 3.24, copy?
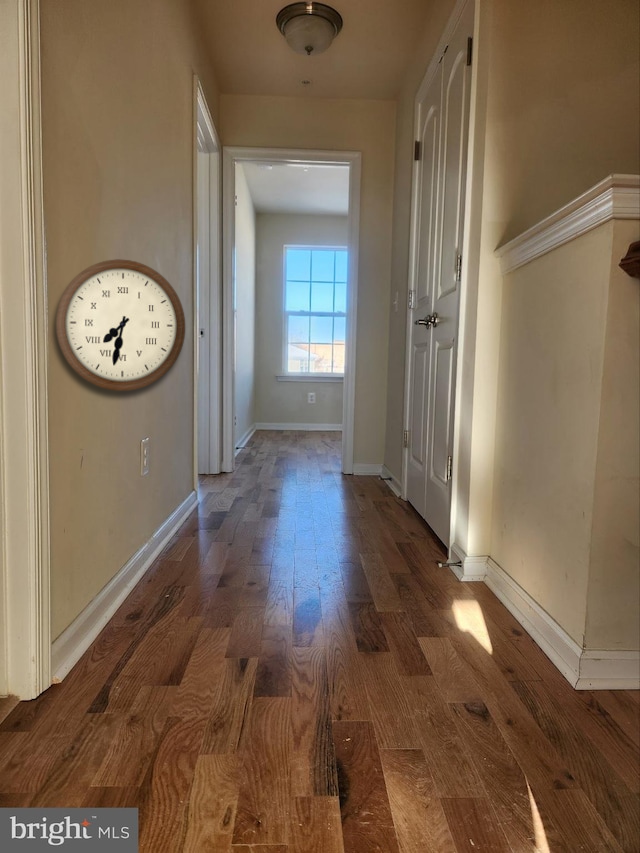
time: 7.32
